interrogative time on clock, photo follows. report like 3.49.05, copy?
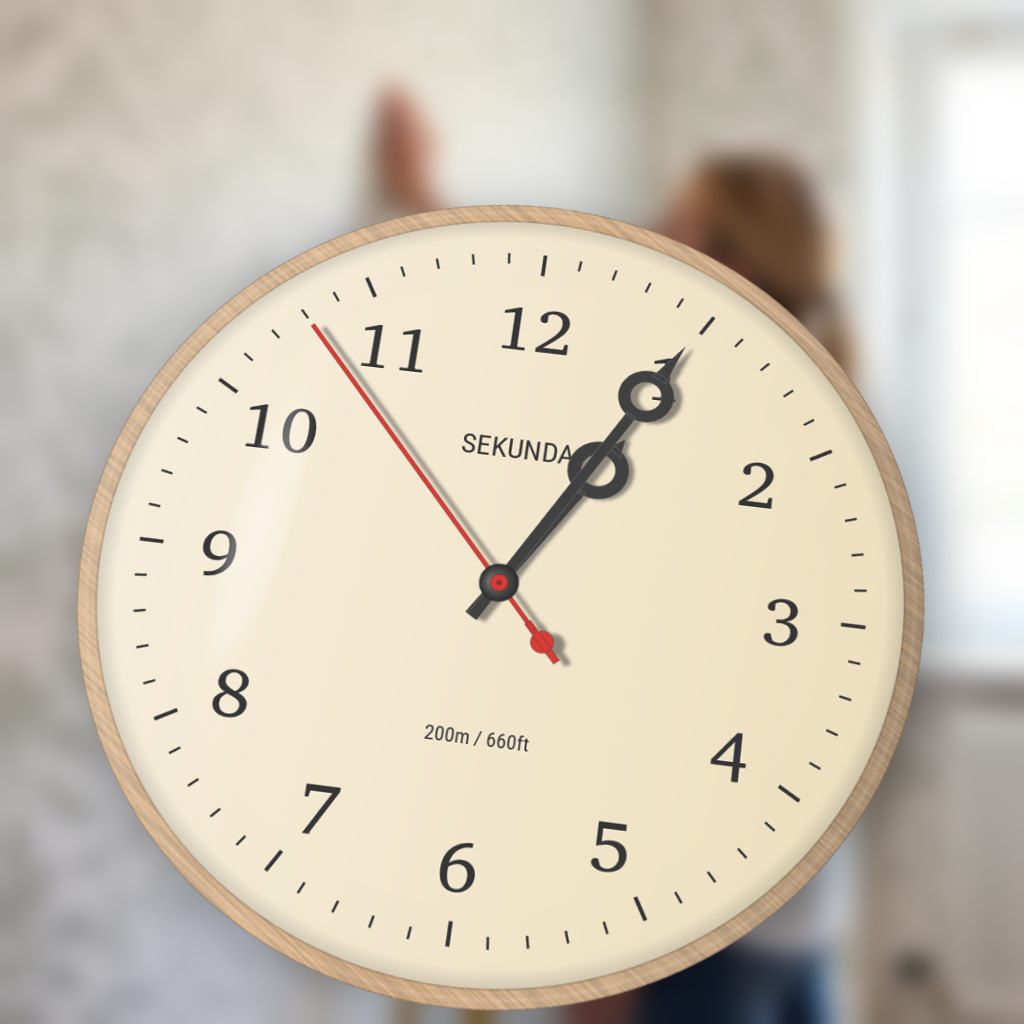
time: 1.04.53
